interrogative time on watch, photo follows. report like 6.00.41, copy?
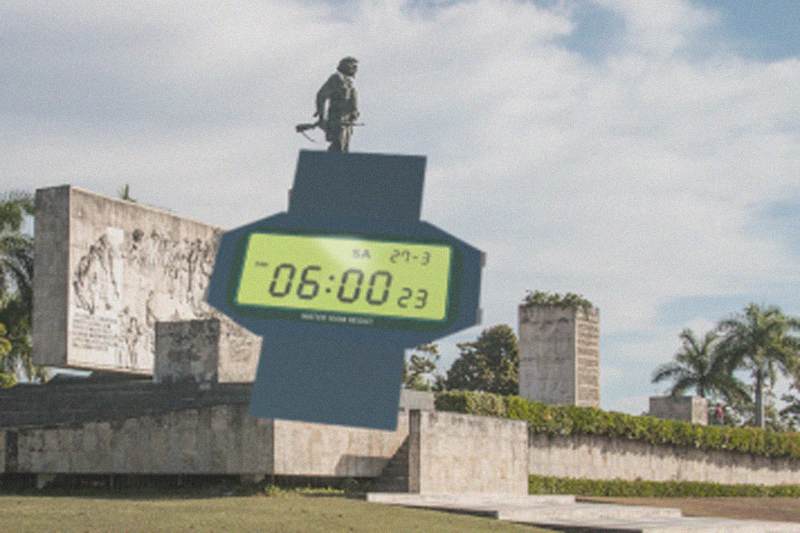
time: 6.00.23
